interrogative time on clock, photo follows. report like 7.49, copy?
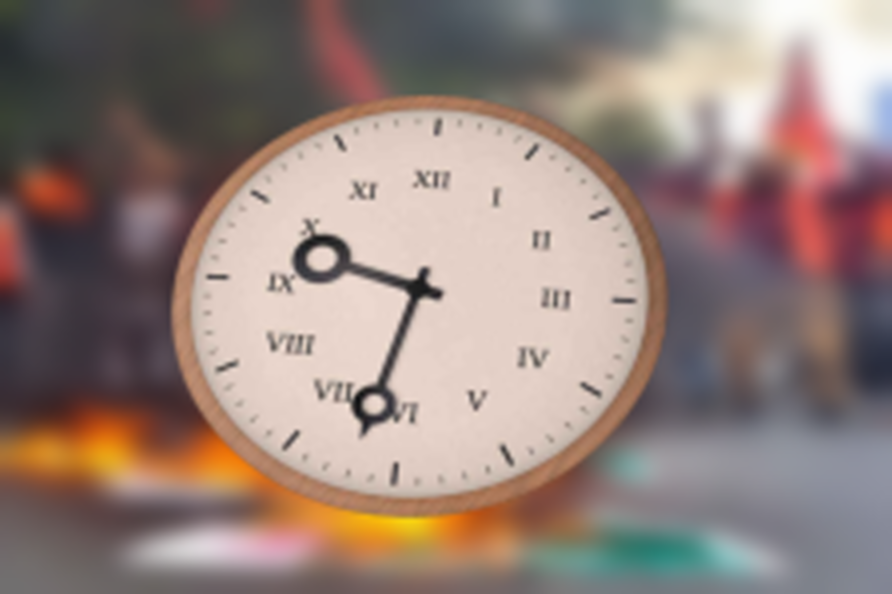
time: 9.32
